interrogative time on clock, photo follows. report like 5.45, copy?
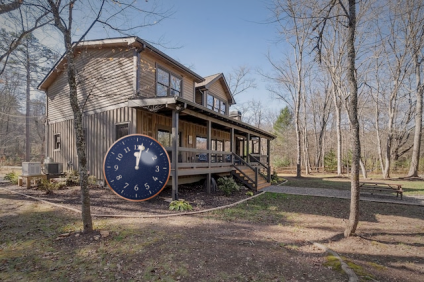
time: 12.02
